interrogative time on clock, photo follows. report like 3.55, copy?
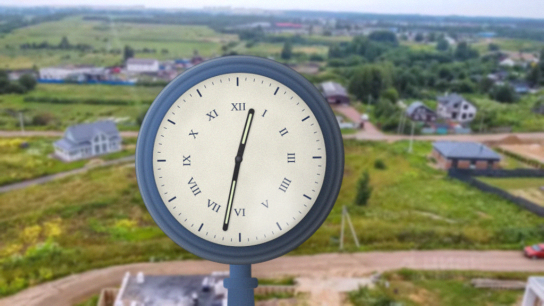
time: 12.32
